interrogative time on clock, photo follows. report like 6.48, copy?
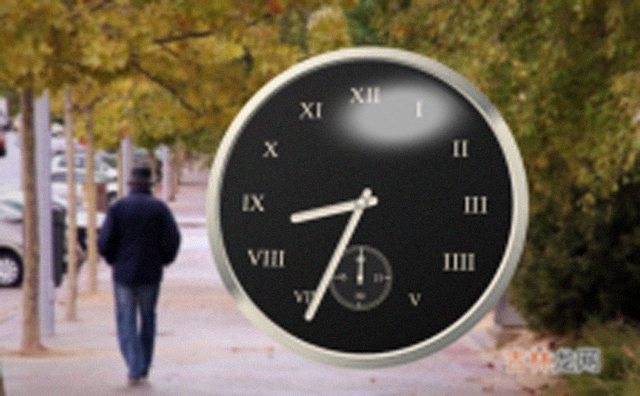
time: 8.34
